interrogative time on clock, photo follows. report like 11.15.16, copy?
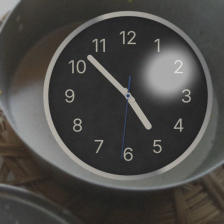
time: 4.52.31
